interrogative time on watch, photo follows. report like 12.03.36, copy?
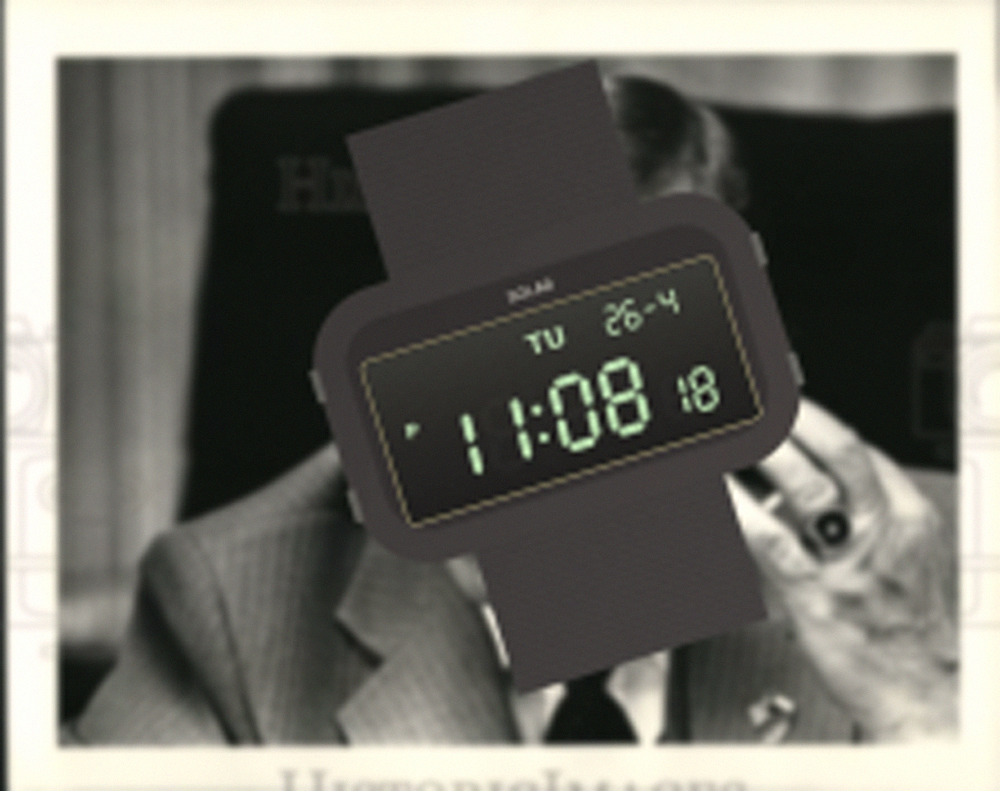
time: 11.08.18
